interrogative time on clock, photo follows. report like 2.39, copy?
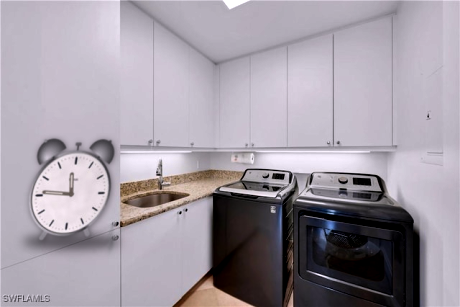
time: 11.46
